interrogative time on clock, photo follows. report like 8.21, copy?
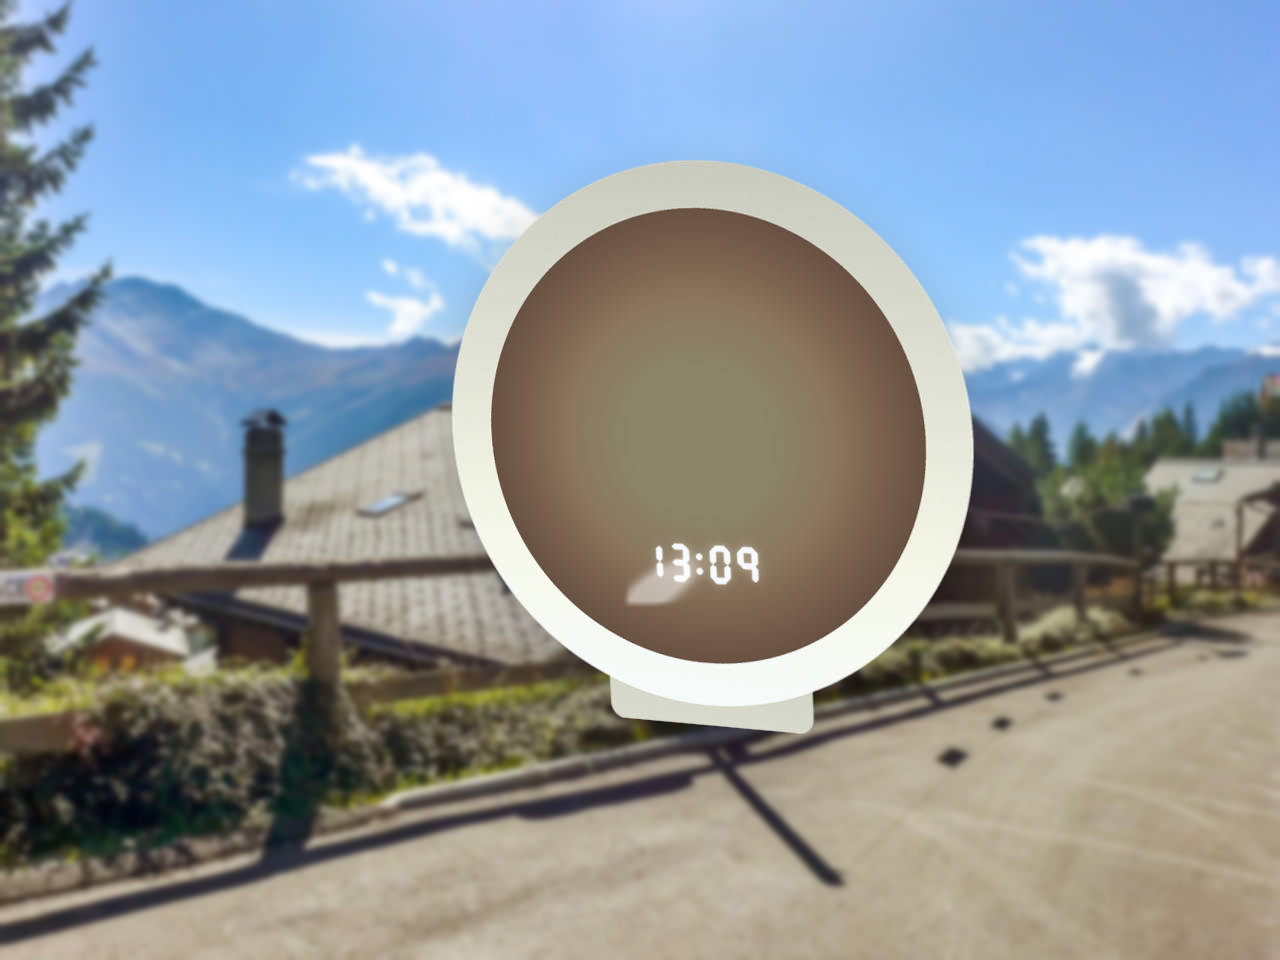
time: 13.09
